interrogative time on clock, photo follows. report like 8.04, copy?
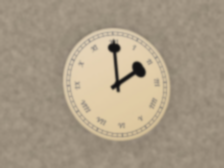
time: 2.00
